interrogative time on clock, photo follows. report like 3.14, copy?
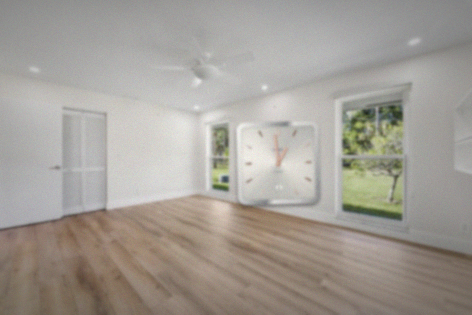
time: 12.59
